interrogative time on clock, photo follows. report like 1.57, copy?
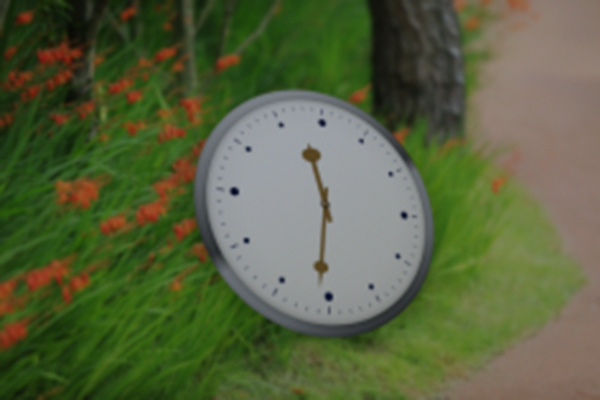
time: 11.31
